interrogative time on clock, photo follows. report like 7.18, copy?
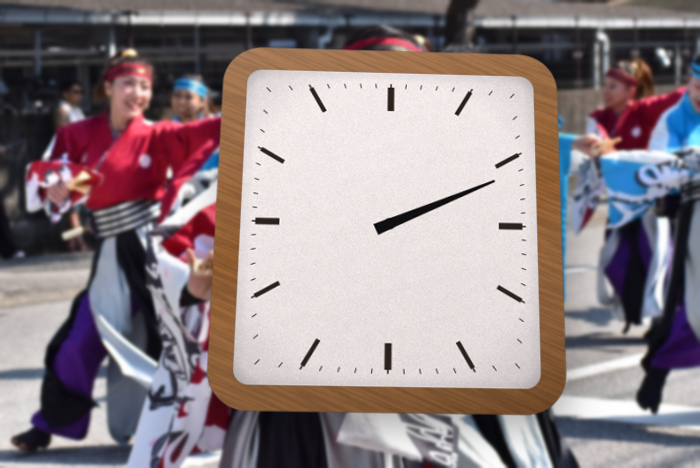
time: 2.11
